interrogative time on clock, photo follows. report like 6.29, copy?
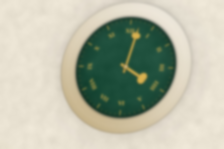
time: 4.02
